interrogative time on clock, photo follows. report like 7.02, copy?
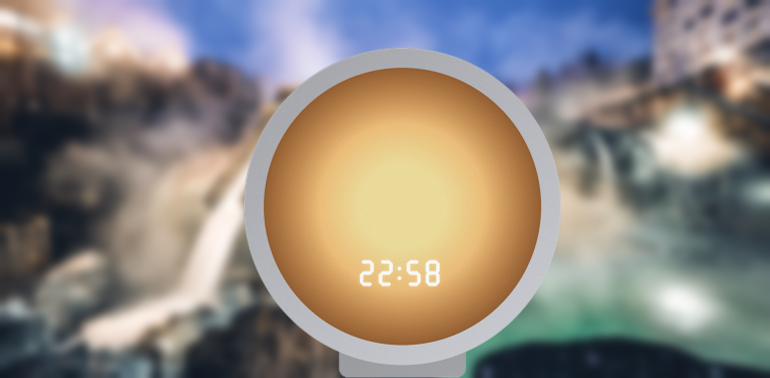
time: 22.58
